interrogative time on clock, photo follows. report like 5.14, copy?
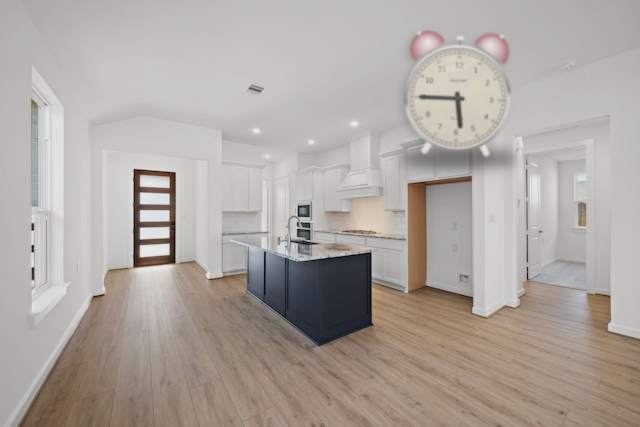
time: 5.45
